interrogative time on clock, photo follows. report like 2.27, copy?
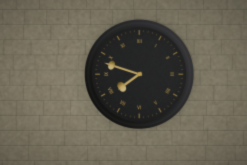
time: 7.48
